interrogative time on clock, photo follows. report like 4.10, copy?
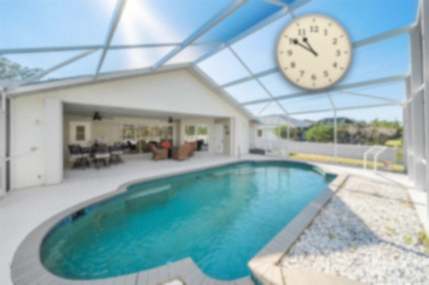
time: 10.50
